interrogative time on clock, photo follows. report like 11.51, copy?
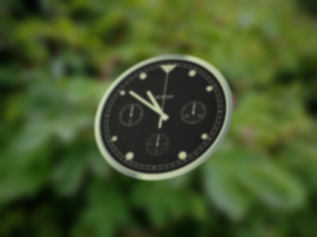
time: 10.51
